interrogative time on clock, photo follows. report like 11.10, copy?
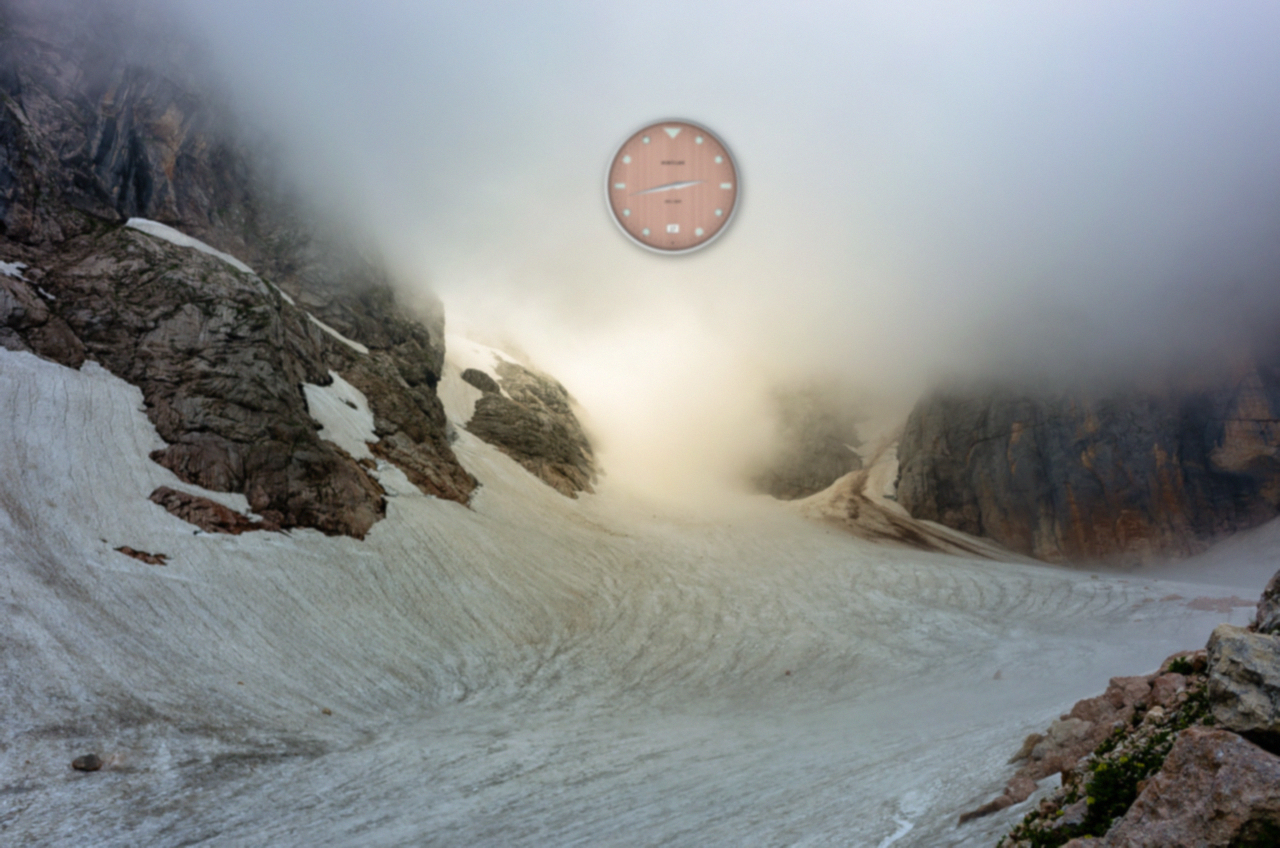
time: 2.43
